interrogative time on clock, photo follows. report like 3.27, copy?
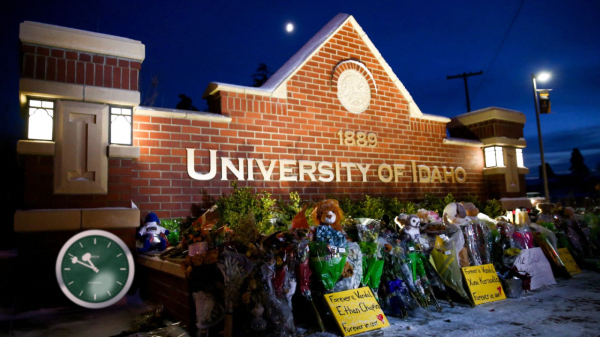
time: 10.49
